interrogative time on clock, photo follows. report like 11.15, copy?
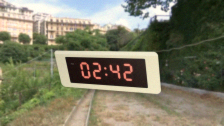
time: 2.42
